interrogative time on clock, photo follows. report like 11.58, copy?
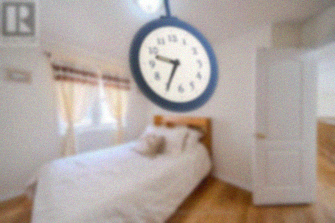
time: 9.35
